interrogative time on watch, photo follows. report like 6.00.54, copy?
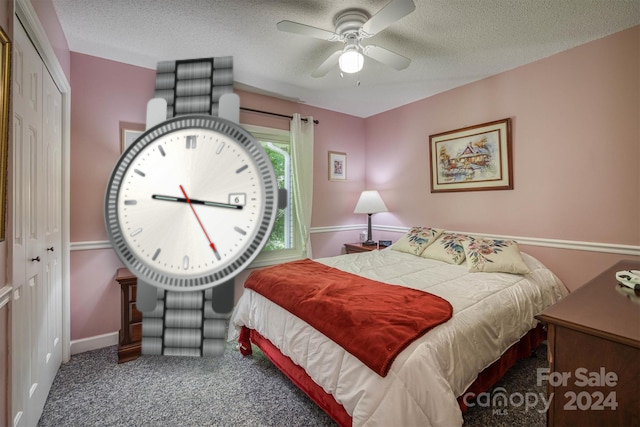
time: 9.16.25
